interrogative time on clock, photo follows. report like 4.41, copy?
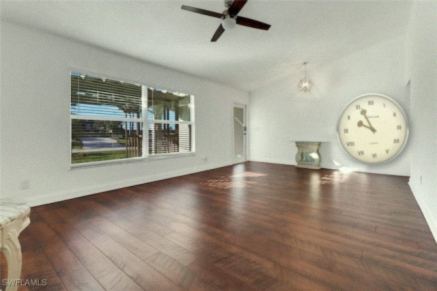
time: 9.56
